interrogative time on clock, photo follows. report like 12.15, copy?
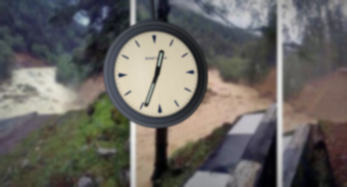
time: 12.34
